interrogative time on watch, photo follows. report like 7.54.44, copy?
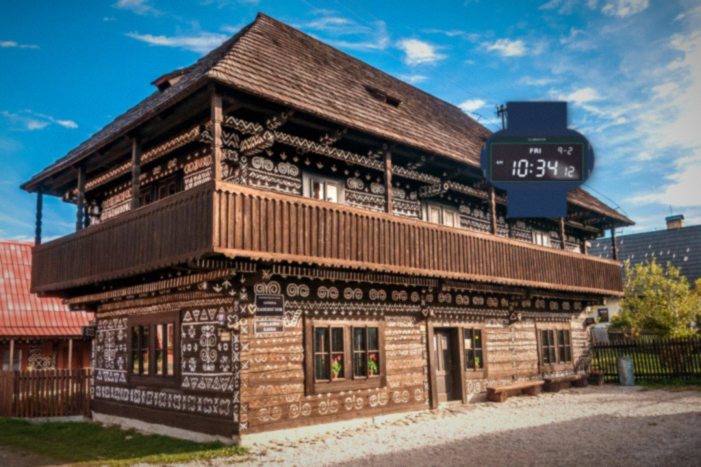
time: 10.34.12
